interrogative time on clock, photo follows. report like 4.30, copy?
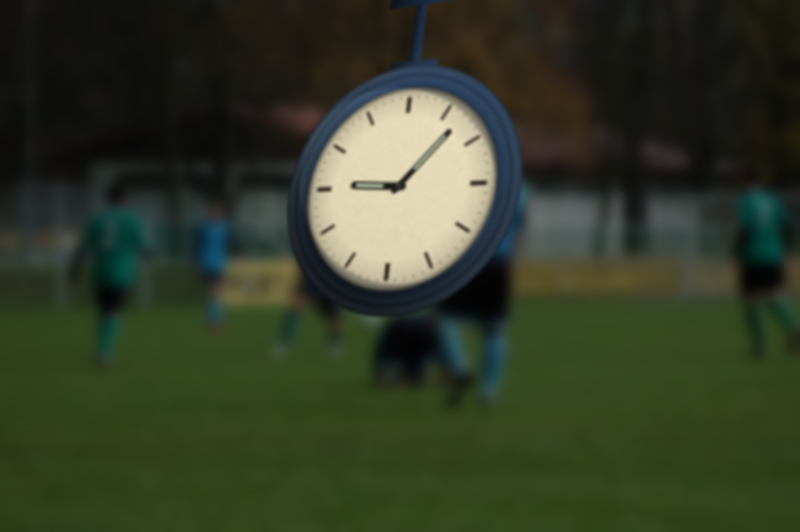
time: 9.07
